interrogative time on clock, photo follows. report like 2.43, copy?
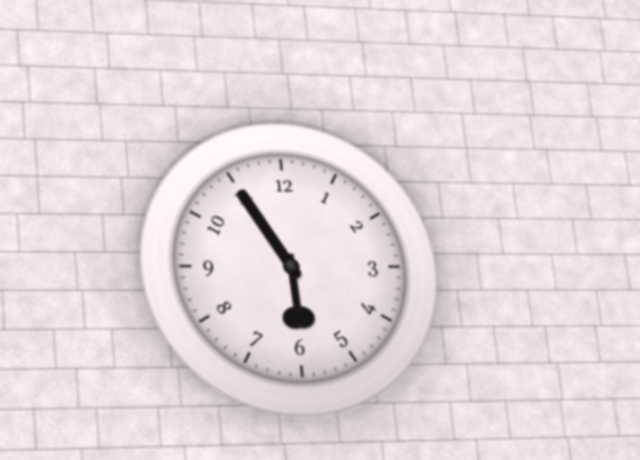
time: 5.55
